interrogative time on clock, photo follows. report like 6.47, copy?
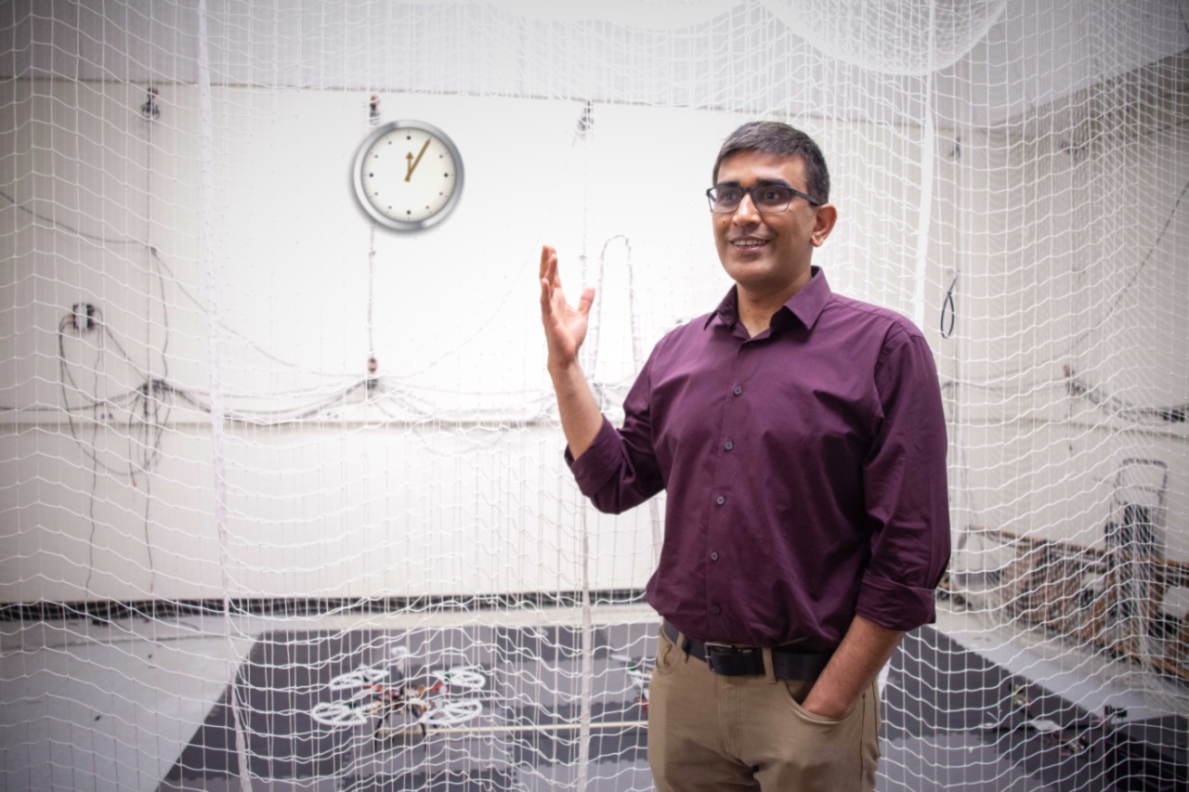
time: 12.05
